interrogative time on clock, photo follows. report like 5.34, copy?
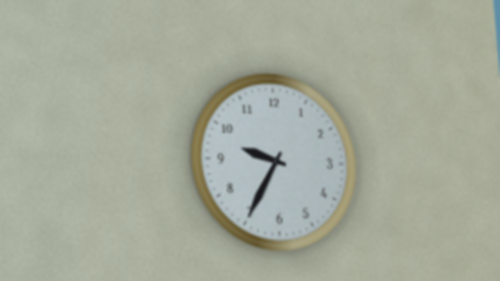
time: 9.35
